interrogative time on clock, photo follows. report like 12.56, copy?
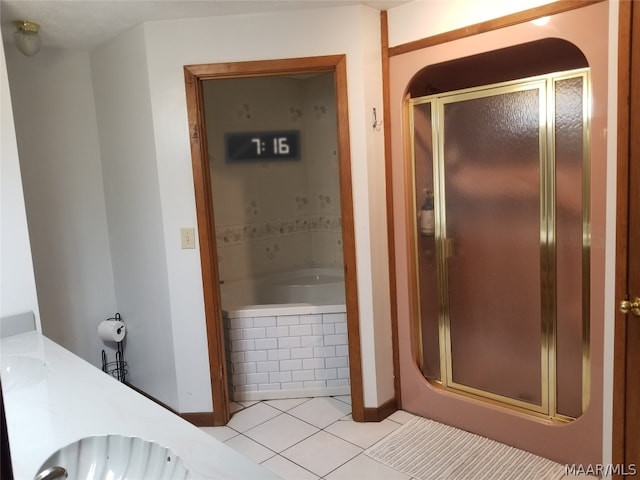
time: 7.16
